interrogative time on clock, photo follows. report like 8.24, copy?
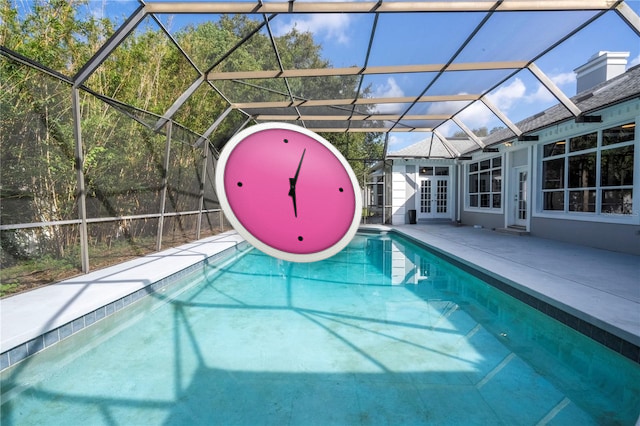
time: 6.04
